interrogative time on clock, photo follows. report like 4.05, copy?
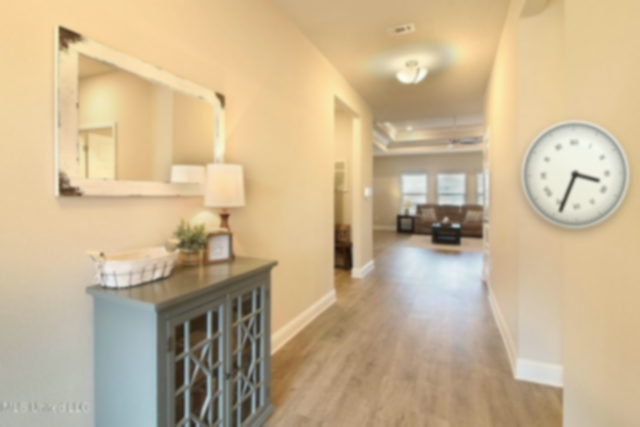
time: 3.34
